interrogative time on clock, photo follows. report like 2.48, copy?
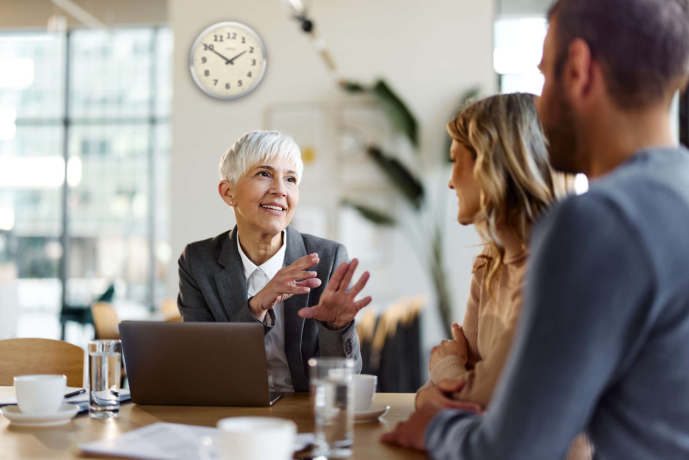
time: 1.50
